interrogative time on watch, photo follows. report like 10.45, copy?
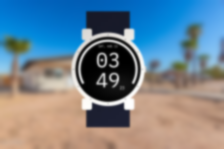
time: 3.49
